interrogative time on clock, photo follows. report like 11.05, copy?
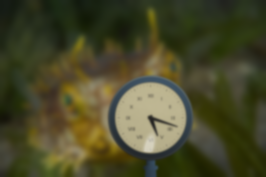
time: 5.18
